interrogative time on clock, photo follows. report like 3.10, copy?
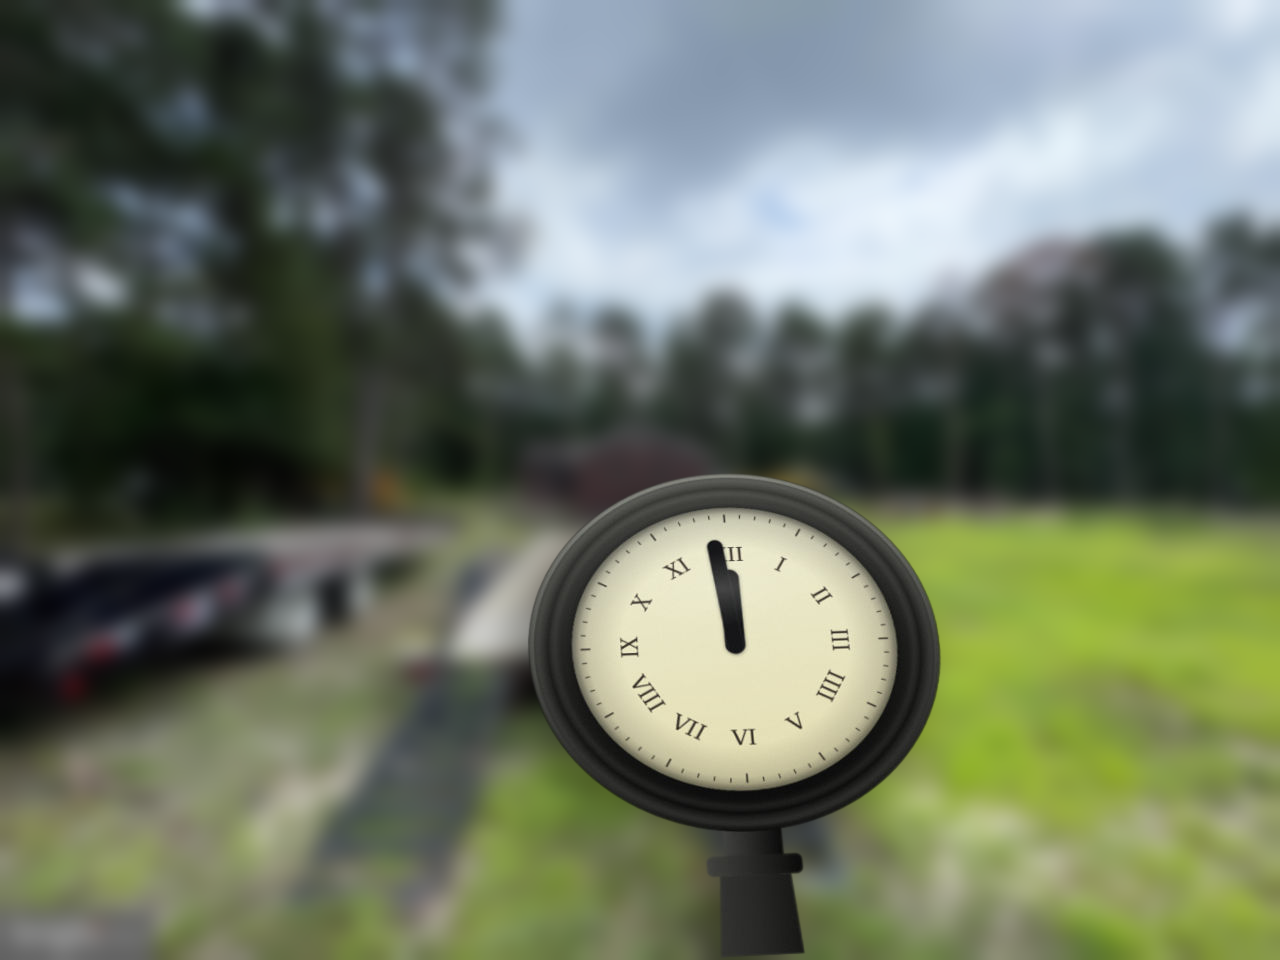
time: 11.59
